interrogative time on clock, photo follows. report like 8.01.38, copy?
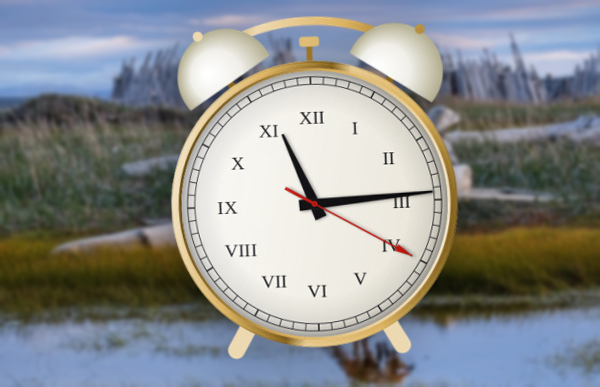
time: 11.14.20
